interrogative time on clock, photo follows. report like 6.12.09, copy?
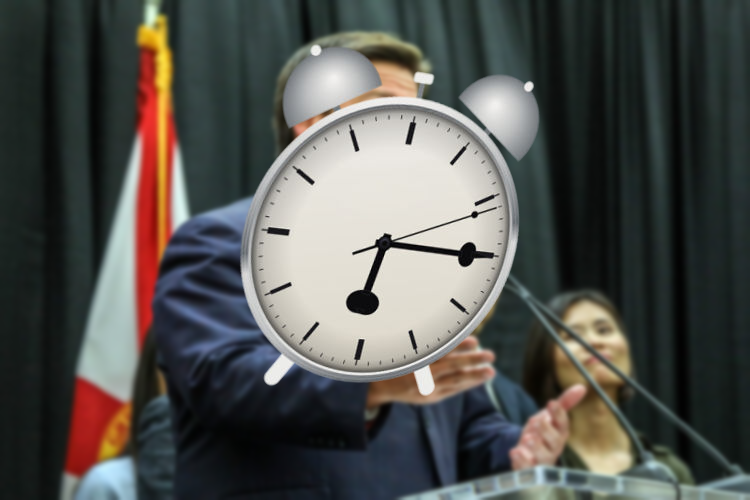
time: 6.15.11
